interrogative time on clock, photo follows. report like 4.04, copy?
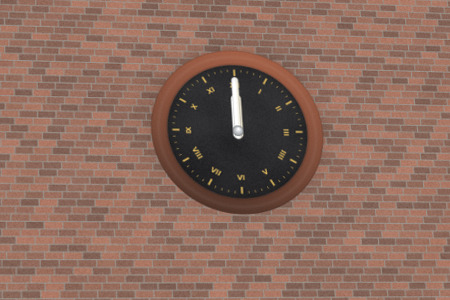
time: 12.00
